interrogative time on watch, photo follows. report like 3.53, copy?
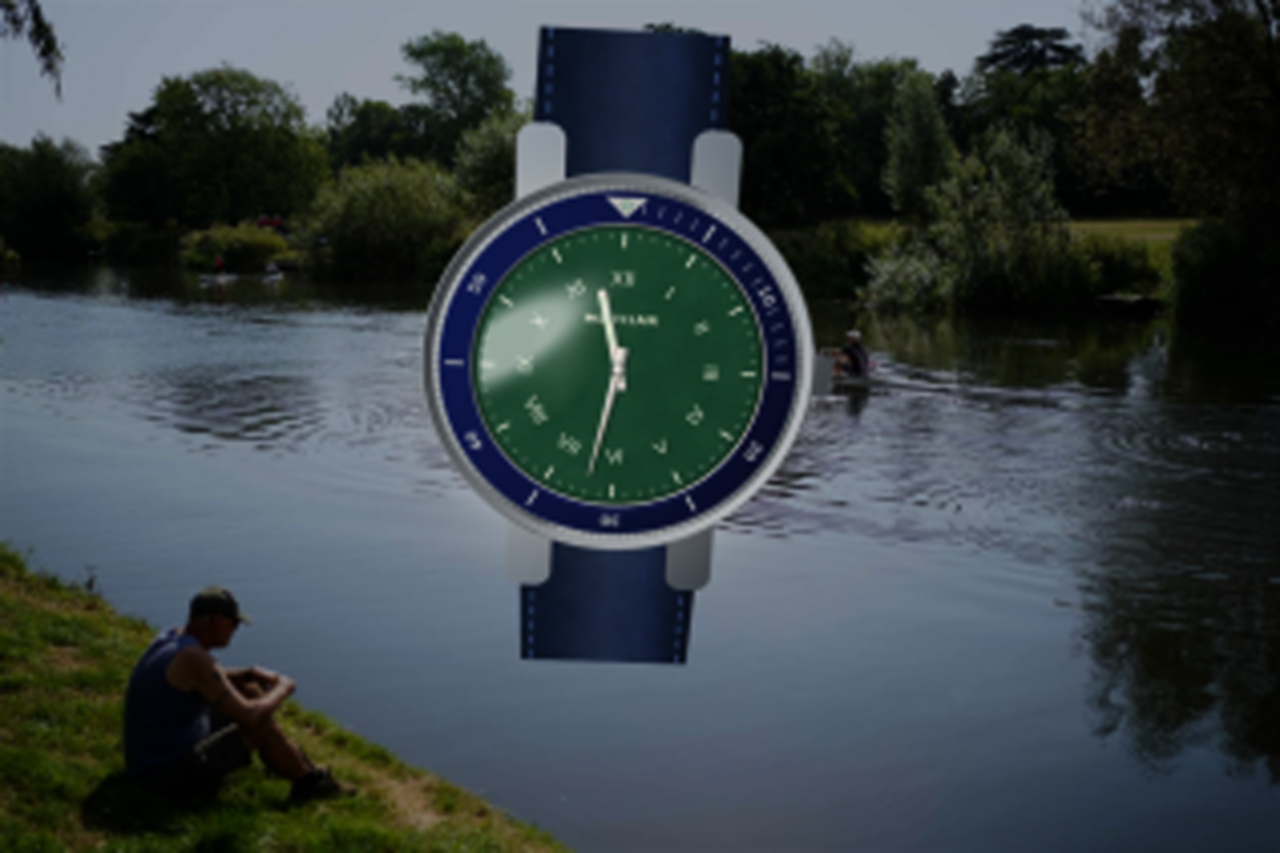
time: 11.32
